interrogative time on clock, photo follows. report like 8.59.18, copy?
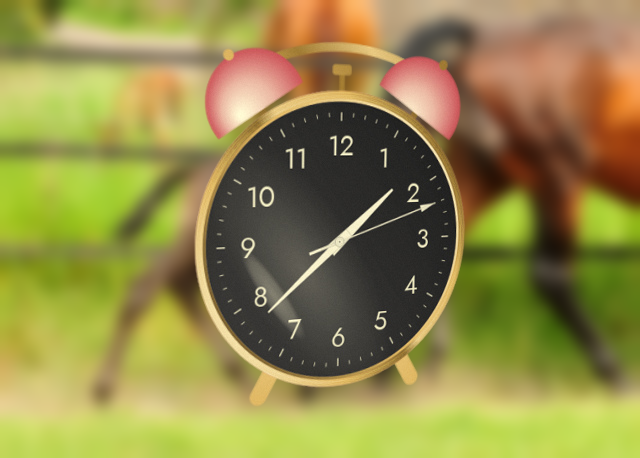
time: 1.38.12
